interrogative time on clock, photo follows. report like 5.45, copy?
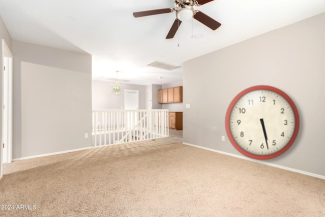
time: 5.28
